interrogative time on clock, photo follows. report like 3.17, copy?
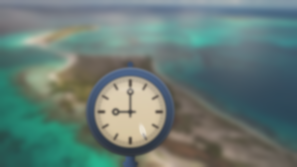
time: 9.00
